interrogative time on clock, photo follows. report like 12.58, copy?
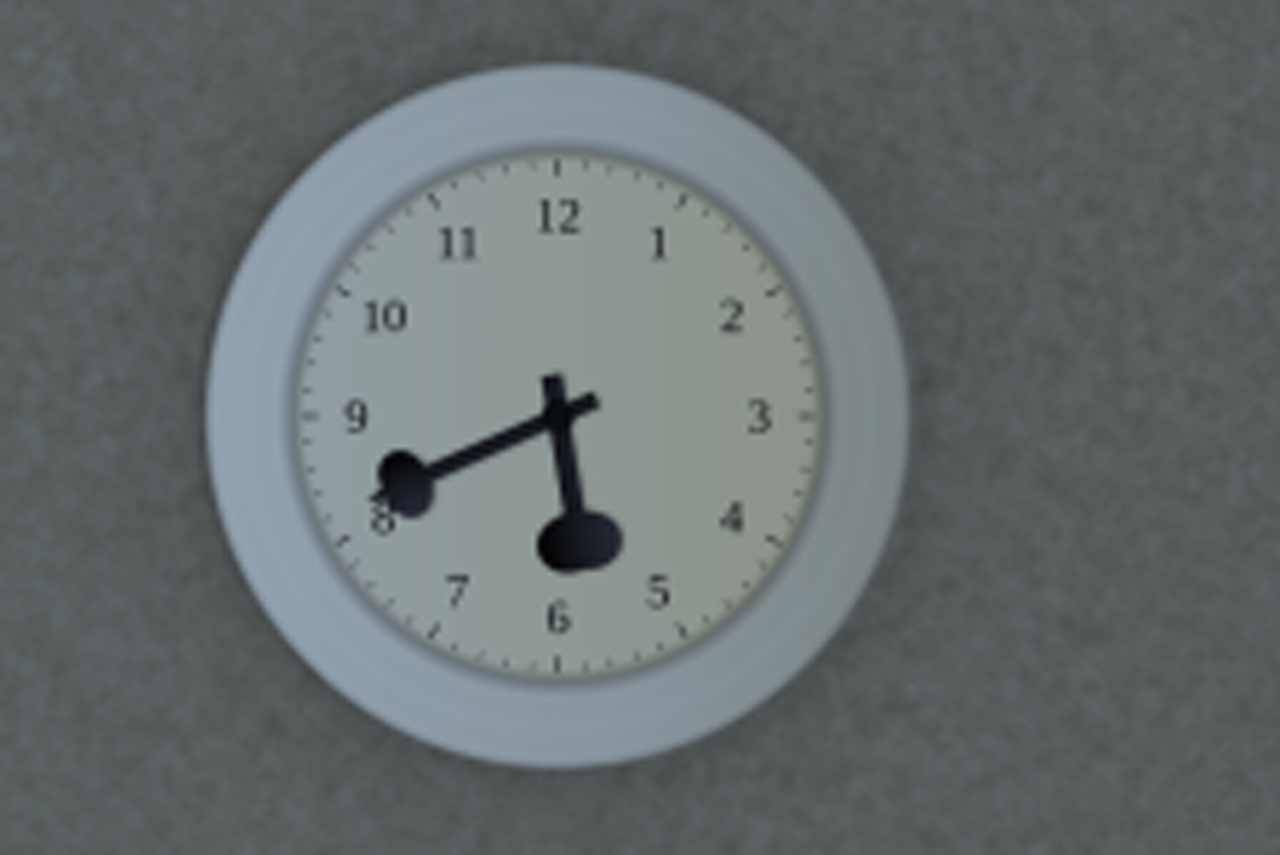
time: 5.41
